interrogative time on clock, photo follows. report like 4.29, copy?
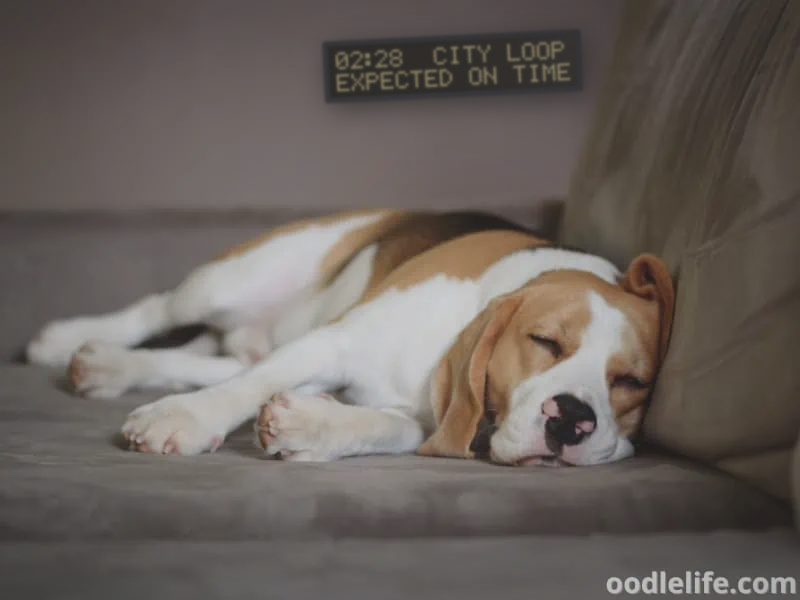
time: 2.28
